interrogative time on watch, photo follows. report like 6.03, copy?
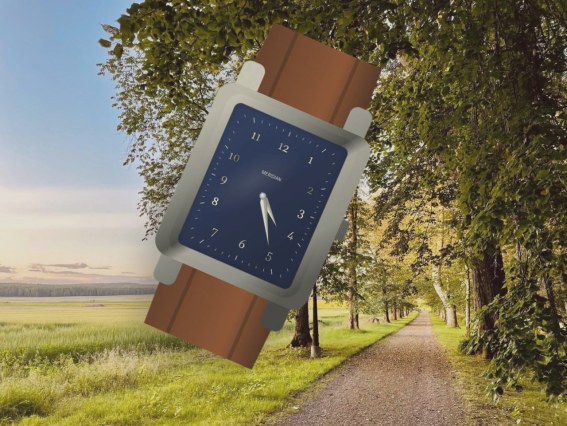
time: 4.25
